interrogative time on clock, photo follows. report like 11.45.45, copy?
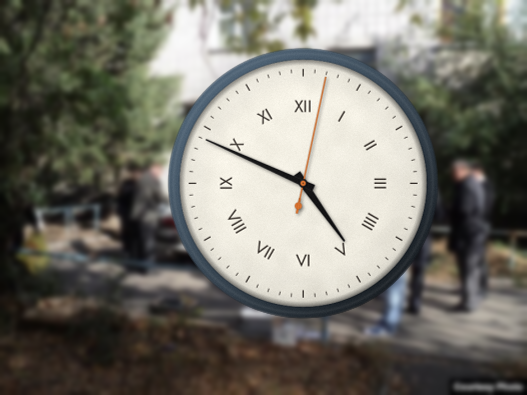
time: 4.49.02
